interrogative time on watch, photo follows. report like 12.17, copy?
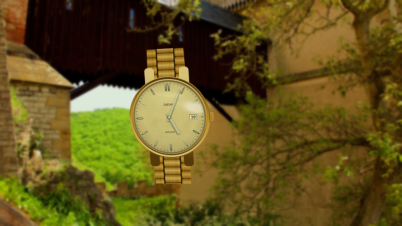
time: 5.04
